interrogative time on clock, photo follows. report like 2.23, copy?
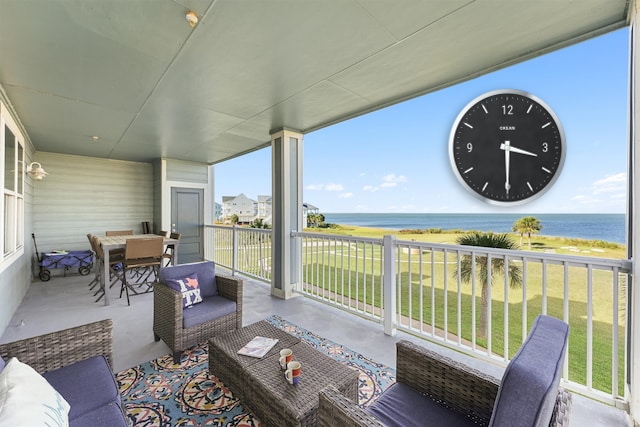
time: 3.30
